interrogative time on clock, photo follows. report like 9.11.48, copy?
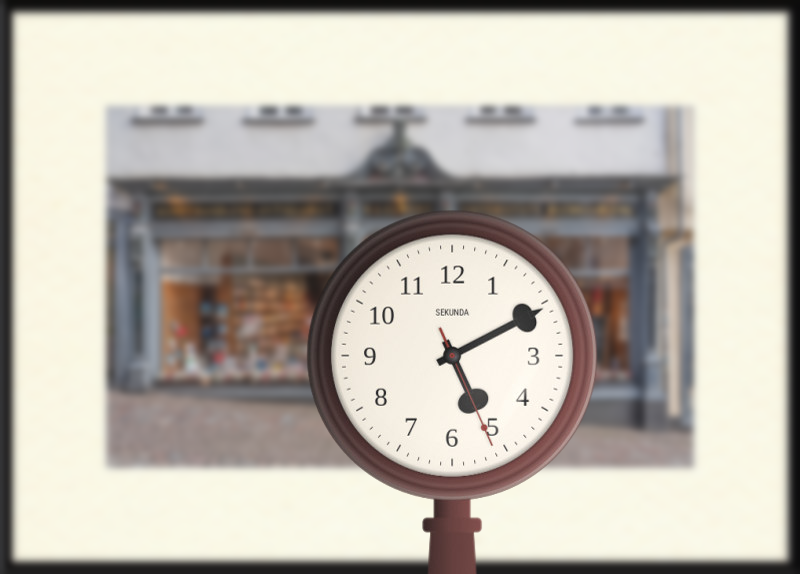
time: 5.10.26
